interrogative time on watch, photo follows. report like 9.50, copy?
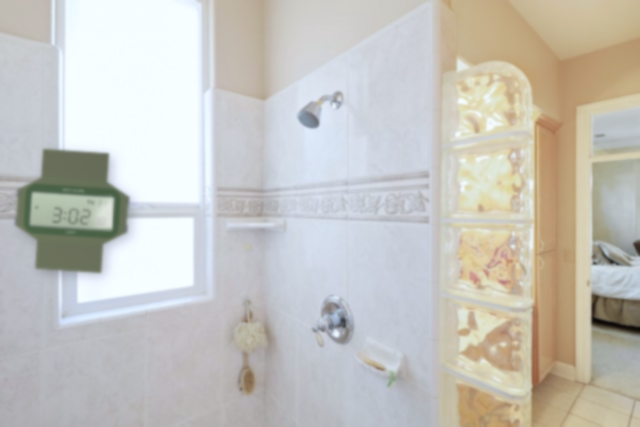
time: 3.02
